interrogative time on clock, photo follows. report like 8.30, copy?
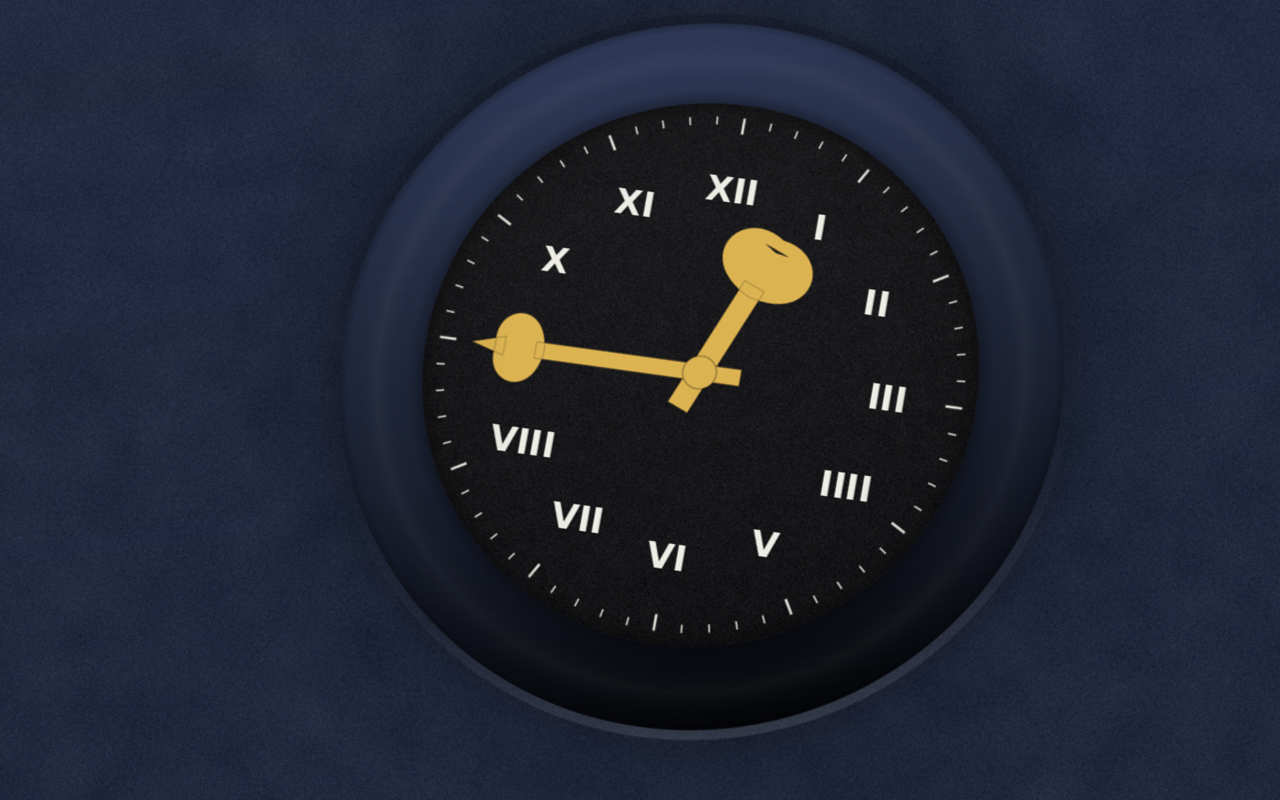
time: 12.45
